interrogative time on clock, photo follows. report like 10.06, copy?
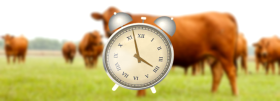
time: 3.57
